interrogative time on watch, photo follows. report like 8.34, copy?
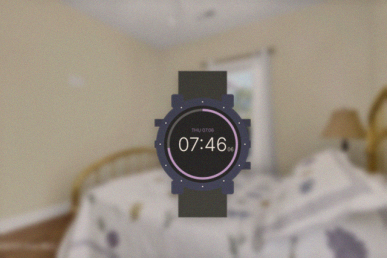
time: 7.46
